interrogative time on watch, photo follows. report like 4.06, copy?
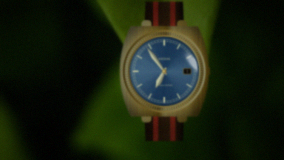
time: 6.54
